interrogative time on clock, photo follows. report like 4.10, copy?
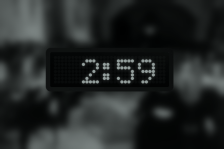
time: 2.59
